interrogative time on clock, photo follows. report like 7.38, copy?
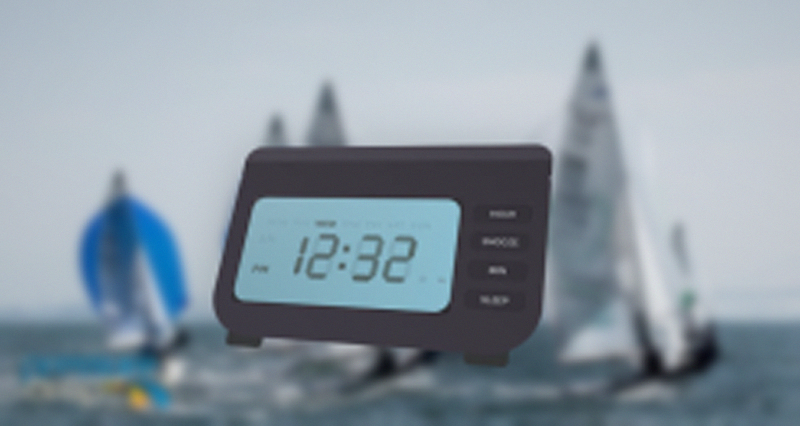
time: 12.32
